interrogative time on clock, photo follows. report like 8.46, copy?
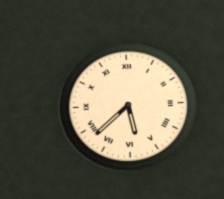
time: 5.38
